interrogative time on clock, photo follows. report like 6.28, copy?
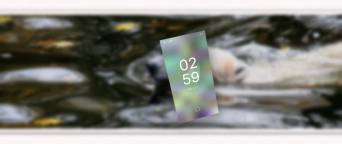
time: 2.59
